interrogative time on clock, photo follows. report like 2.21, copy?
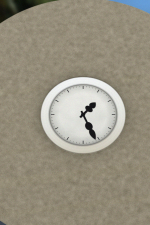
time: 1.26
